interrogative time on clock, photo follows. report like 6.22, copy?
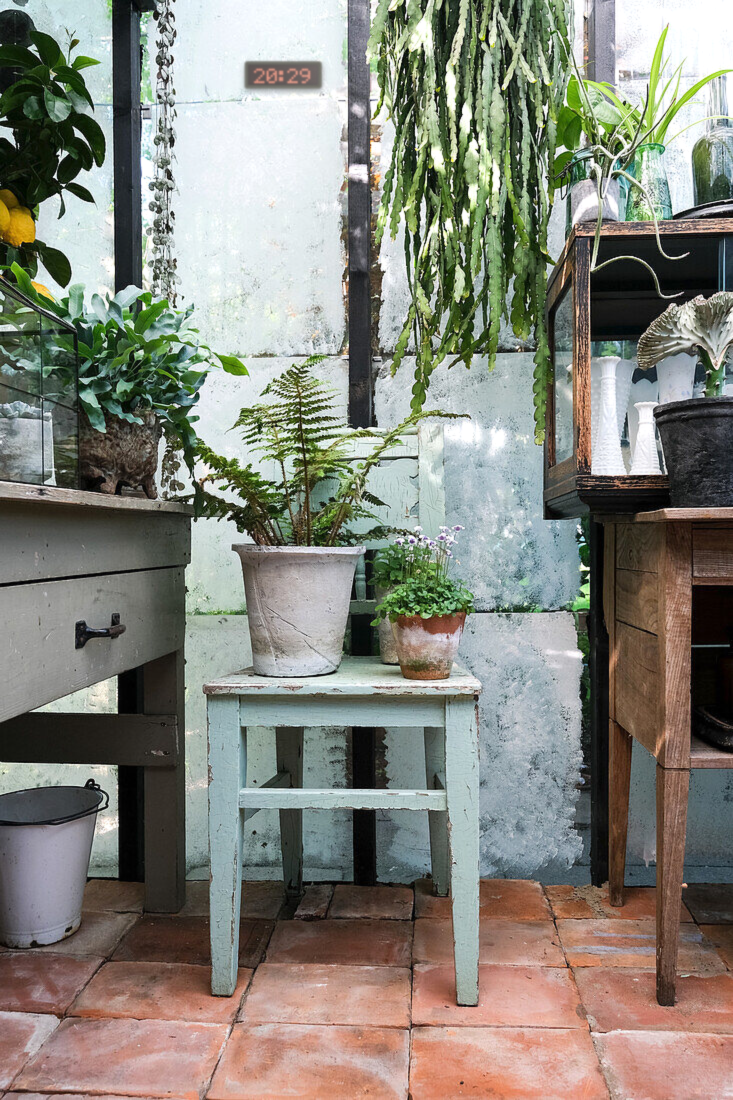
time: 20.29
